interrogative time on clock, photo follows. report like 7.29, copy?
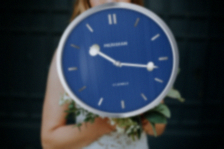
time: 10.17
